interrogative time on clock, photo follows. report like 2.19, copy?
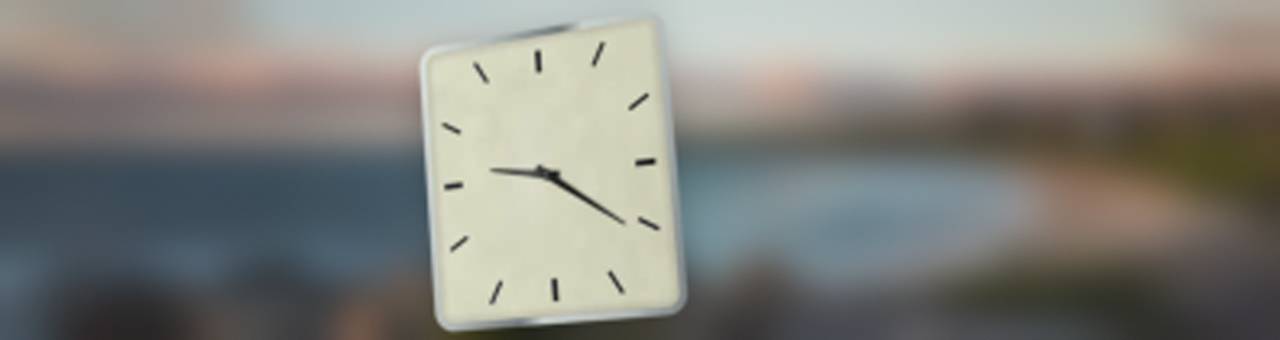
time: 9.21
